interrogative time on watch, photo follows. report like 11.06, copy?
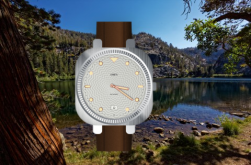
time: 3.21
